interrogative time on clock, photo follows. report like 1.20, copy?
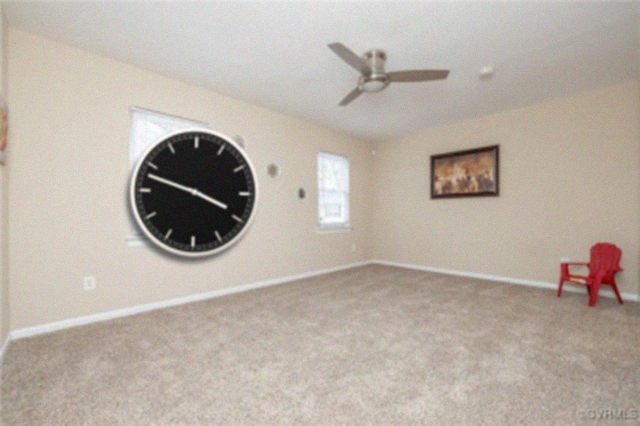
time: 3.48
